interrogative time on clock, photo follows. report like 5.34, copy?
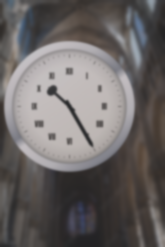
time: 10.25
